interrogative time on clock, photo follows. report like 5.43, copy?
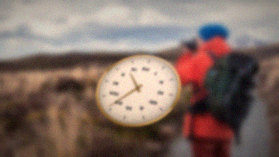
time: 10.36
